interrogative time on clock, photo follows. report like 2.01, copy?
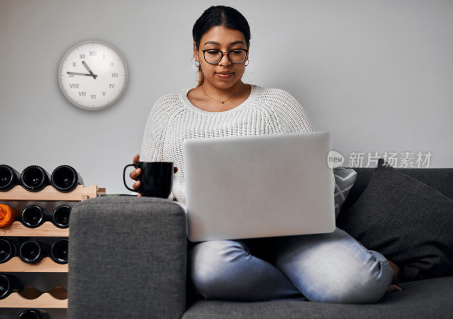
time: 10.46
